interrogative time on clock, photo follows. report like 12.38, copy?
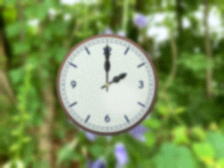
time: 2.00
